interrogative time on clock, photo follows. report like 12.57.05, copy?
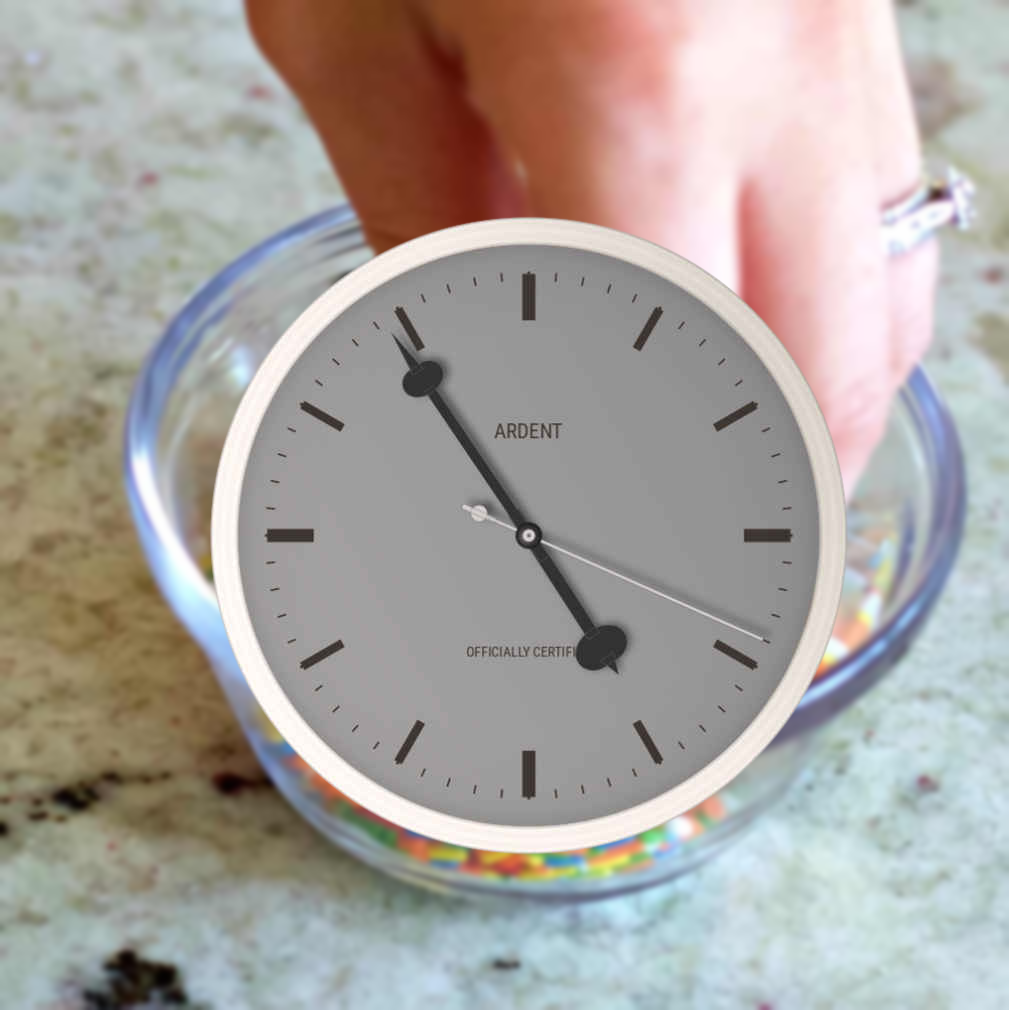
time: 4.54.19
